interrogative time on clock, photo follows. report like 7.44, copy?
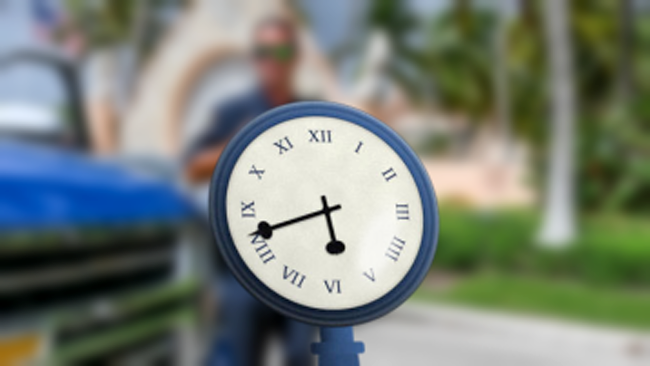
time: 5.42
